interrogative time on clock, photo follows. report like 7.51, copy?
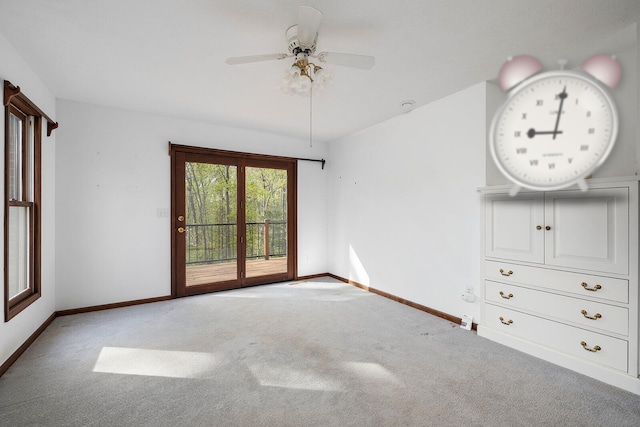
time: 9.01
